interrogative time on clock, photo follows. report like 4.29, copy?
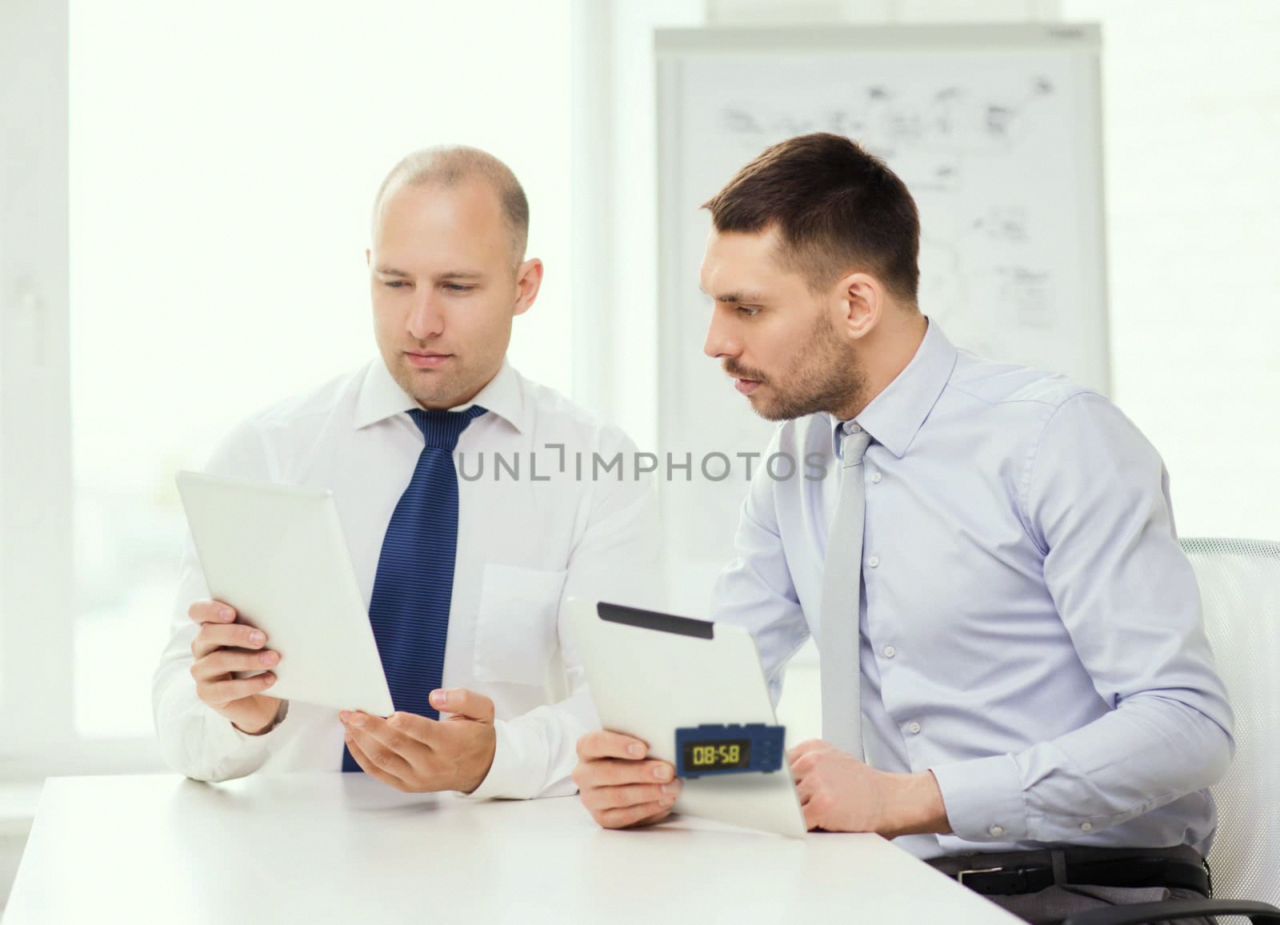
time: 8.58
